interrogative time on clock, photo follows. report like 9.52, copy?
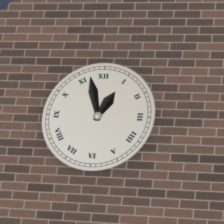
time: 12.57
